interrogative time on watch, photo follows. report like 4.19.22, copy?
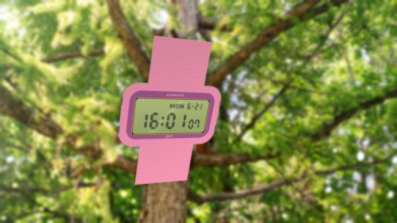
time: 16.01.07
